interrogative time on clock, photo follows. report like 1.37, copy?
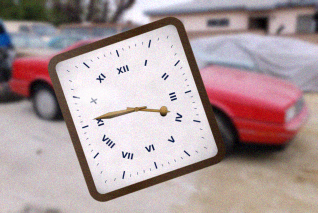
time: 3.46
